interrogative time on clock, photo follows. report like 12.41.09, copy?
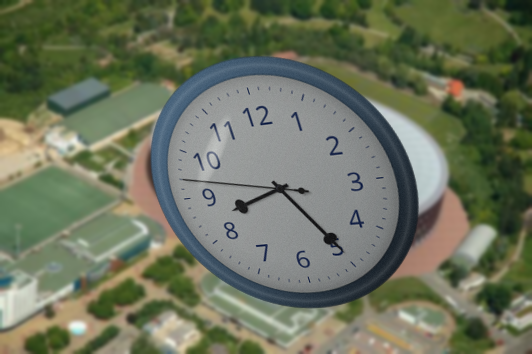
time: 8.24.47
